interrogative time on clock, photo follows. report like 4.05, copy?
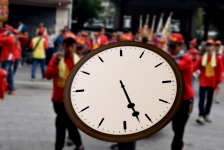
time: 5.27
